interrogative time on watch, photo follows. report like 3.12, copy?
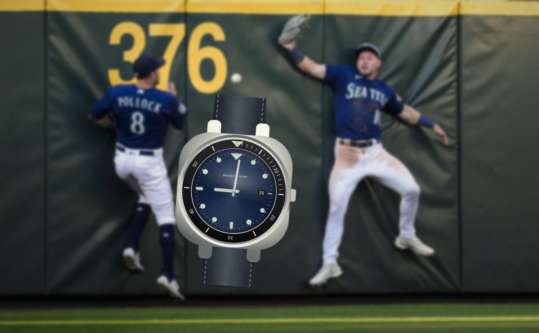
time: 9.01
